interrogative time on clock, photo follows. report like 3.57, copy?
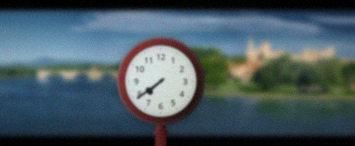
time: 7.39
